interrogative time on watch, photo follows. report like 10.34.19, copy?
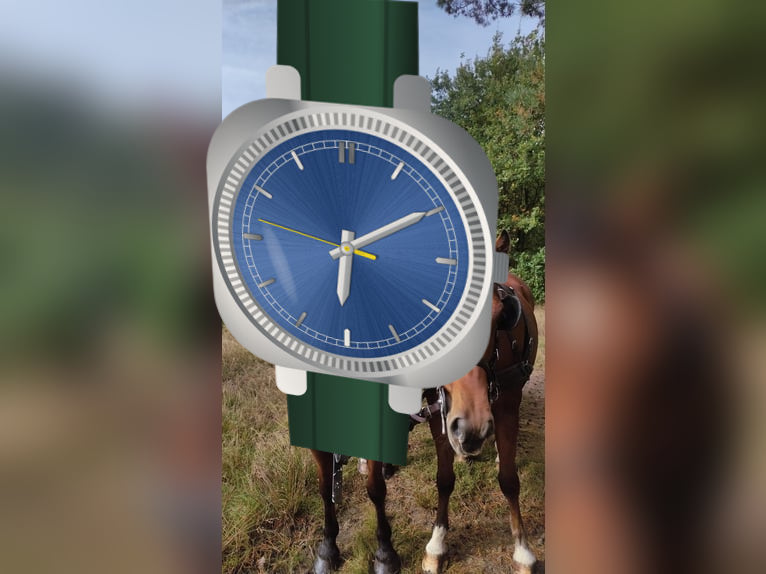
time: 6.09.47
